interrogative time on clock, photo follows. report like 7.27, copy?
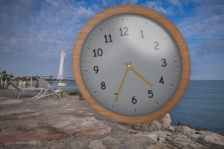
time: 4.35
